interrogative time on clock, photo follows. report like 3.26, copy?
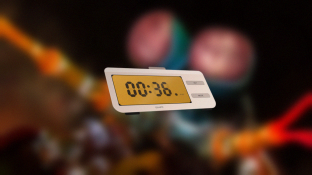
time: 0.36
